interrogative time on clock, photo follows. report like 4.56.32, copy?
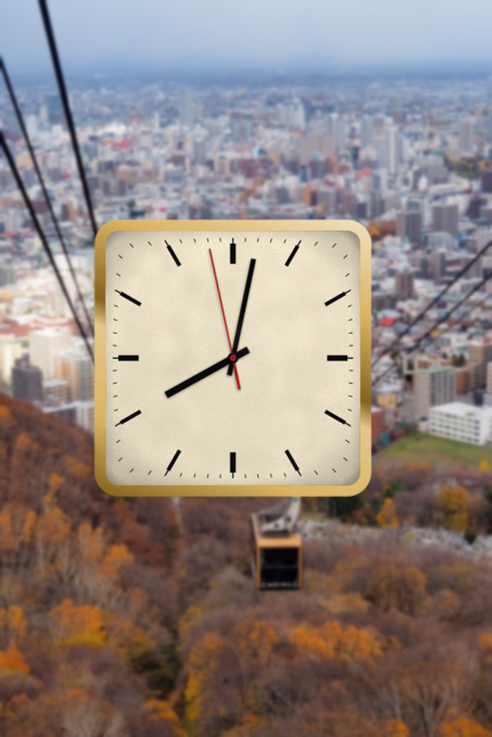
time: 8.01.58
